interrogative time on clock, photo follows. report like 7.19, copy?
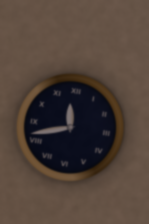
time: 11.42
